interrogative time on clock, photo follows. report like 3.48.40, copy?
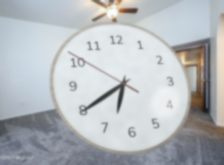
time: 6.39.51
